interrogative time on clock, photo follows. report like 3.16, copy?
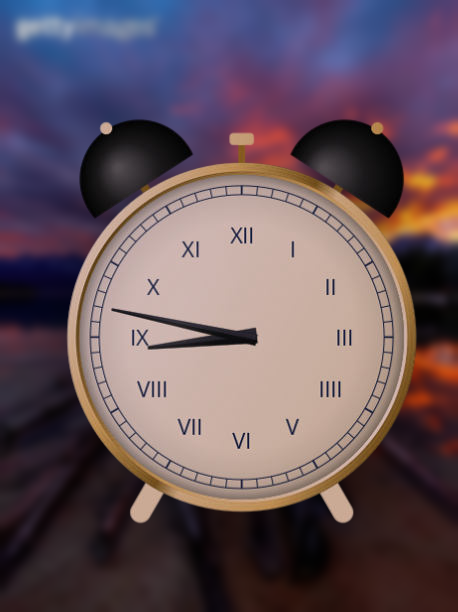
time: 8.47
